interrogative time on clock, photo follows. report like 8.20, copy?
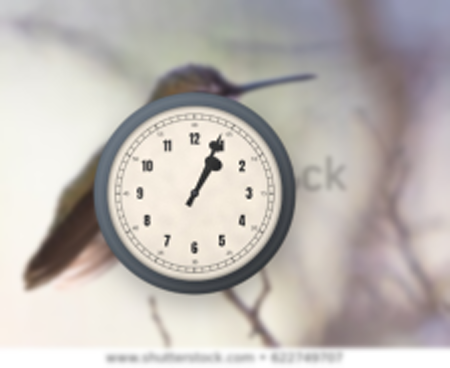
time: 1.04
